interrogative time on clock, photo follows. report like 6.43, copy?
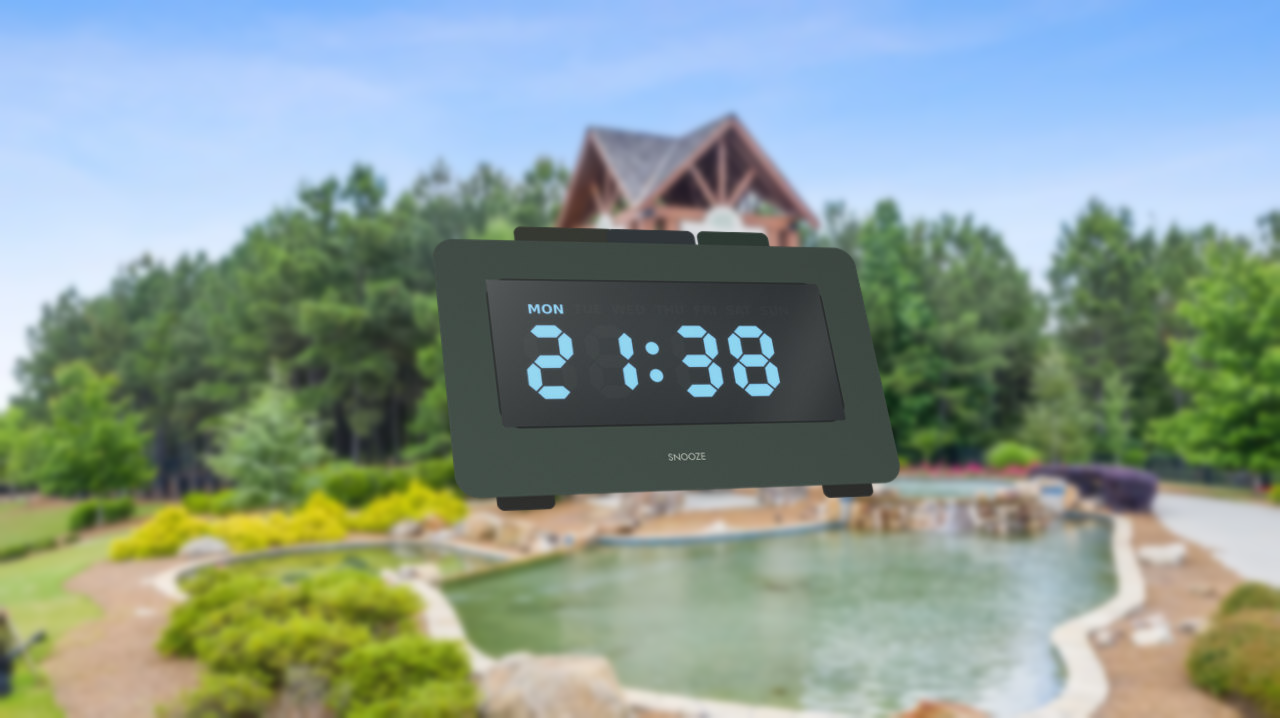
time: 21.38
